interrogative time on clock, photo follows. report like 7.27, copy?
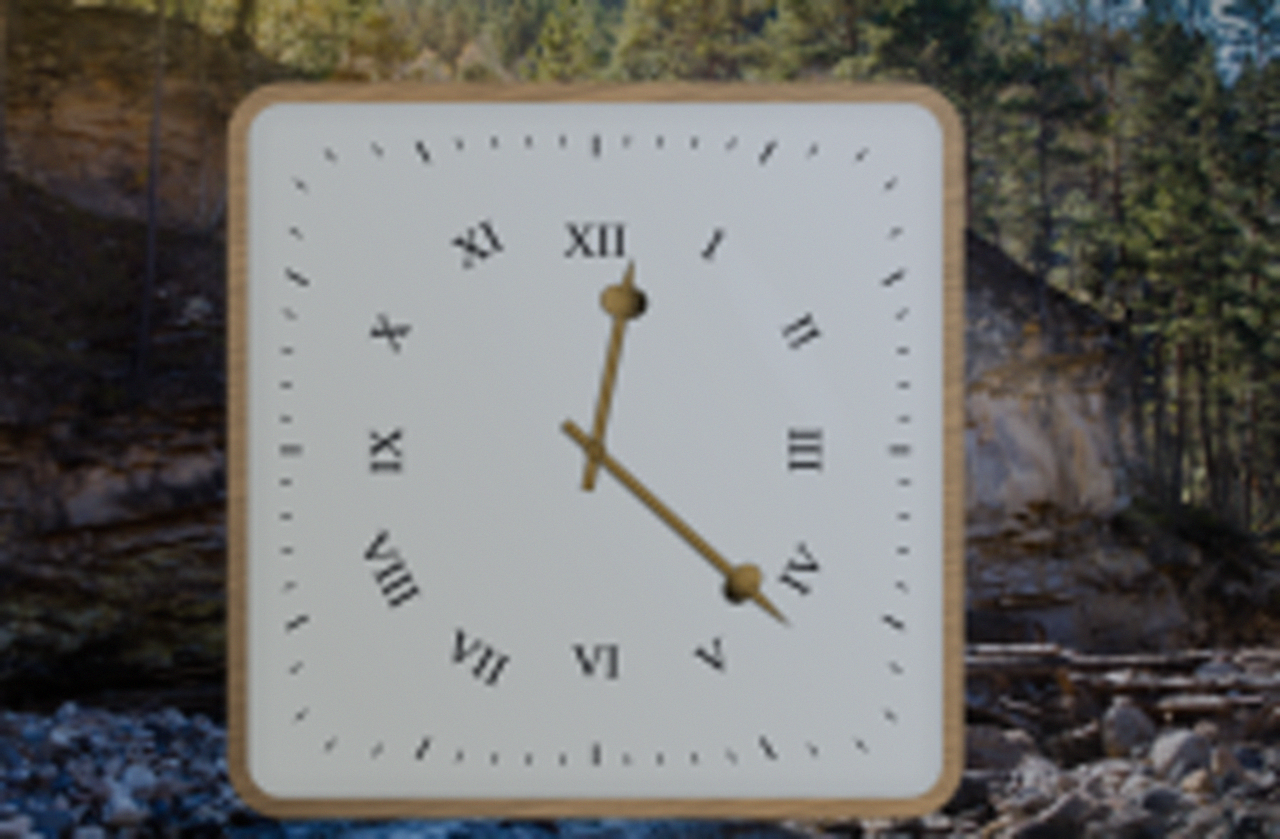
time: 12.22
